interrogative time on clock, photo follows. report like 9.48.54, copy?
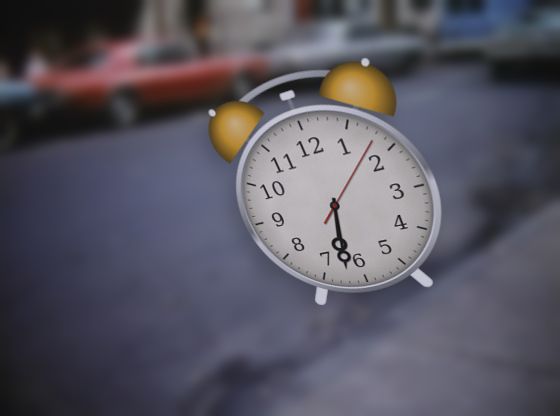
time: 6.32.08
